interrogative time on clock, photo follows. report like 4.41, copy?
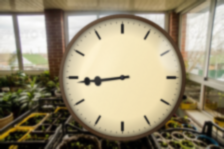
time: 8.44
